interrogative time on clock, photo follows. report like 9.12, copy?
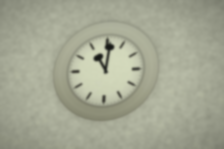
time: 11.01
